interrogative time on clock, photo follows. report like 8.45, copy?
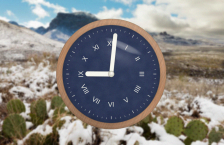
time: 9.01
